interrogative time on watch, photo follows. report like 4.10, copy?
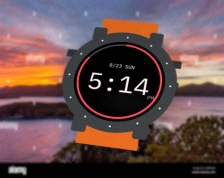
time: 5.14
